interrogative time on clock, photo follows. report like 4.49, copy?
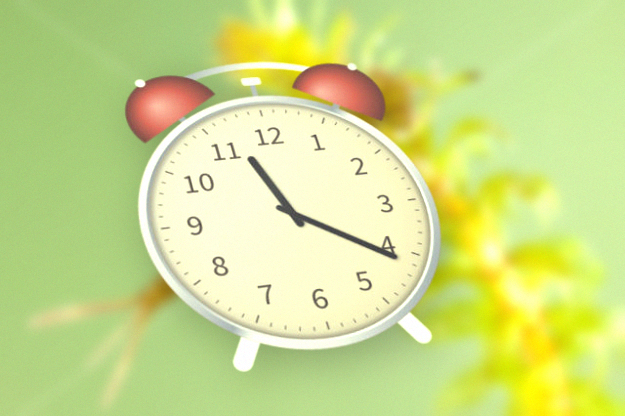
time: 11.21
